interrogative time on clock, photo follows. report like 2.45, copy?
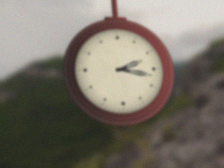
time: 2.17
